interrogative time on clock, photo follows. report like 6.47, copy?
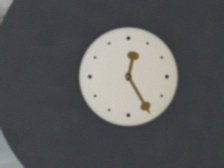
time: 12.25
